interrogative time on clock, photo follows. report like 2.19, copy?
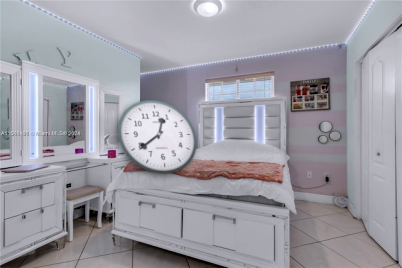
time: 12.39
